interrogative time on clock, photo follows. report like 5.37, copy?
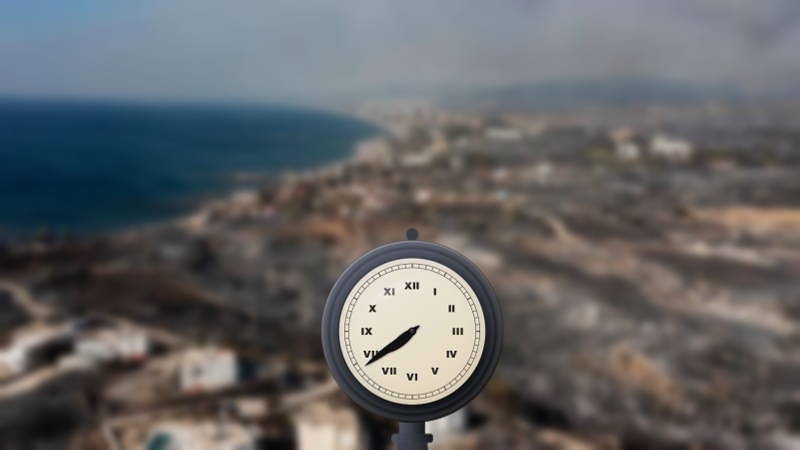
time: 7.39
